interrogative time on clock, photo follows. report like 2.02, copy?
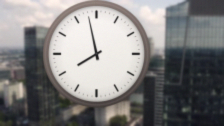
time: 7.58
